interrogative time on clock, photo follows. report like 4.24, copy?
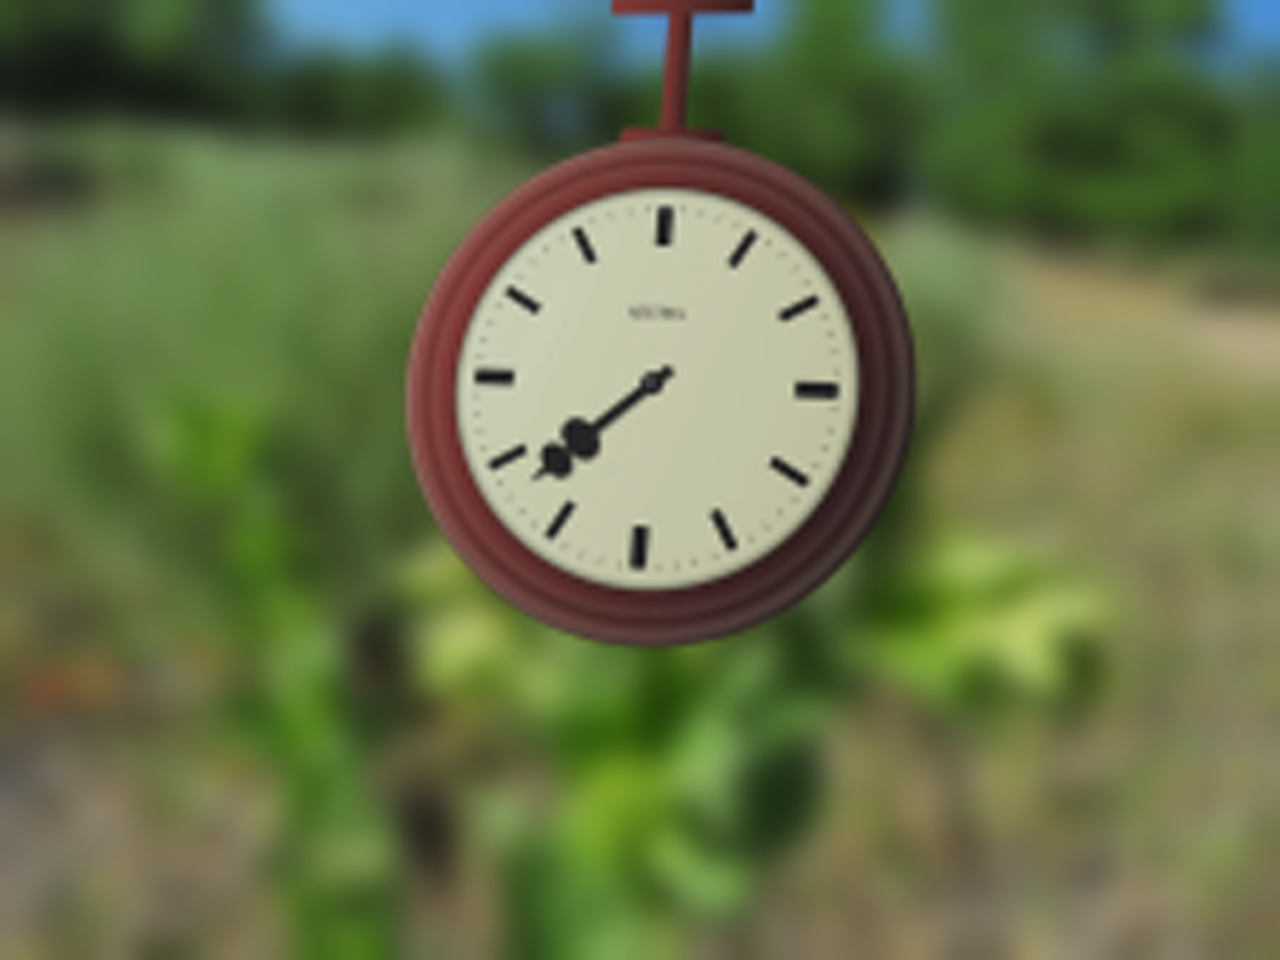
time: 7.38
